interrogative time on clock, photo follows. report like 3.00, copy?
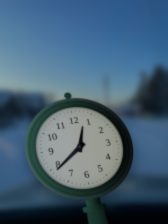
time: 12.39
